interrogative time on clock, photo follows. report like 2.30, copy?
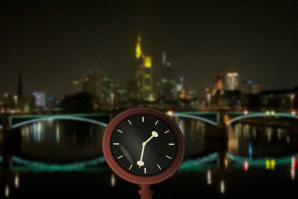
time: 1.32
